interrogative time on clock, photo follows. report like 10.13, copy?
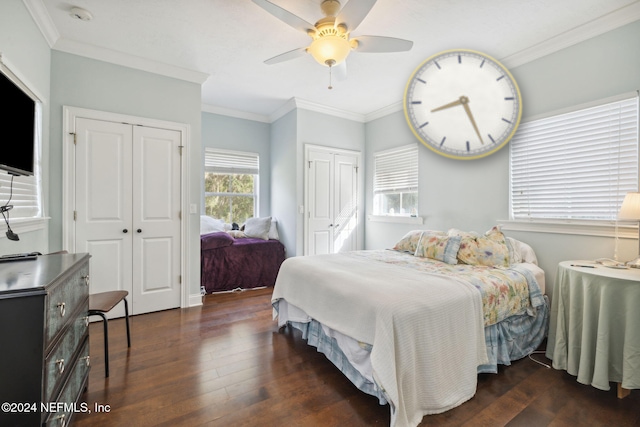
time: 8.27
